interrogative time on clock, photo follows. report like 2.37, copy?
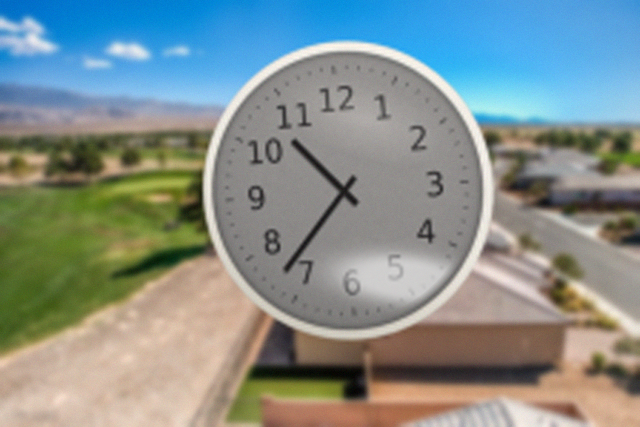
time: 10.37
